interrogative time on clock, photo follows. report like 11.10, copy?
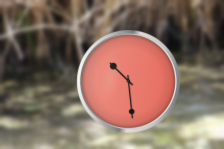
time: 10.29
